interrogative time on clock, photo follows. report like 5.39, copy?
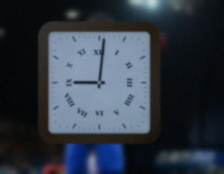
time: 9.01
